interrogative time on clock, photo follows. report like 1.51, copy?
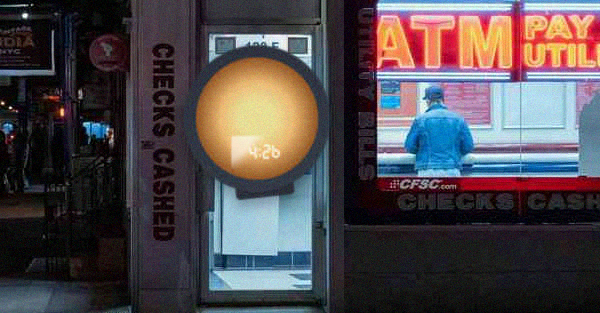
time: 4.26
